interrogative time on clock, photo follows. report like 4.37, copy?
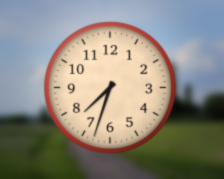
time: 7.33
